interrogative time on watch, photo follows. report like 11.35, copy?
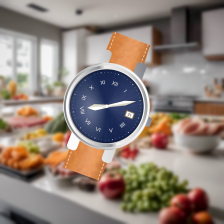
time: 8.10
